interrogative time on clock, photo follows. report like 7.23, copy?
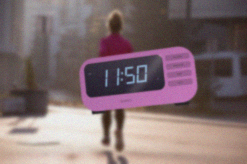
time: 11.50
